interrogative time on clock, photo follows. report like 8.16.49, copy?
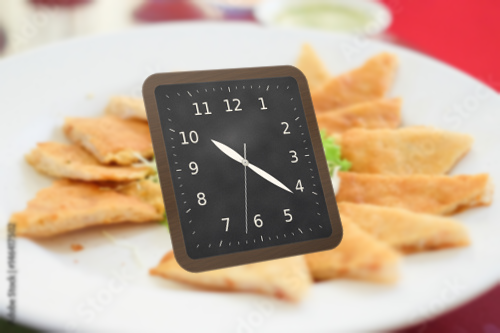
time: 10.21.32
